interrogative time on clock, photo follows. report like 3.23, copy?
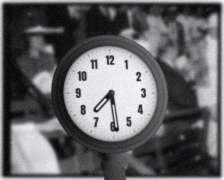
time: 7.29
